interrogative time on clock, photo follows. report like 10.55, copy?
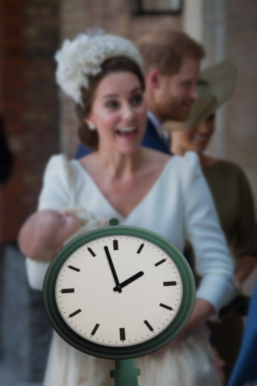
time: 1.58
